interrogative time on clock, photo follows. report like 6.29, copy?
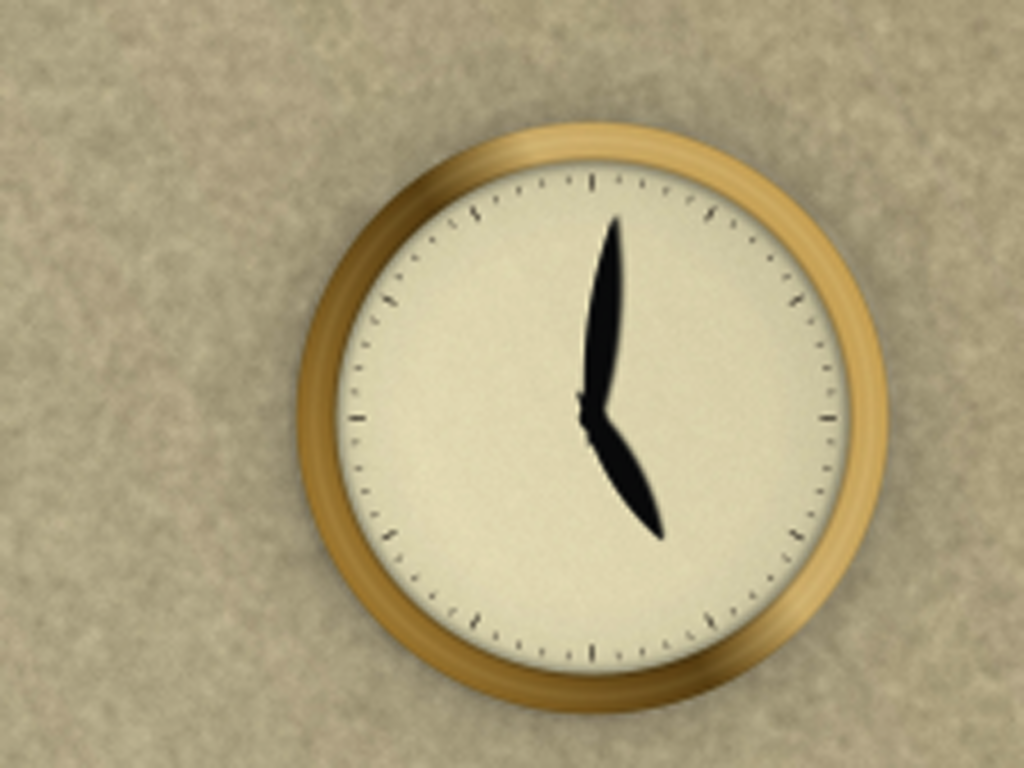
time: 5.01
